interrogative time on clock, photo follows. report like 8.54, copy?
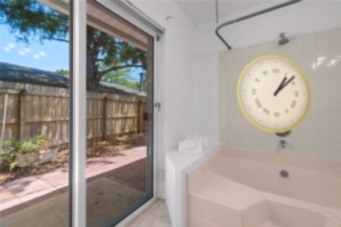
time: 1.08
